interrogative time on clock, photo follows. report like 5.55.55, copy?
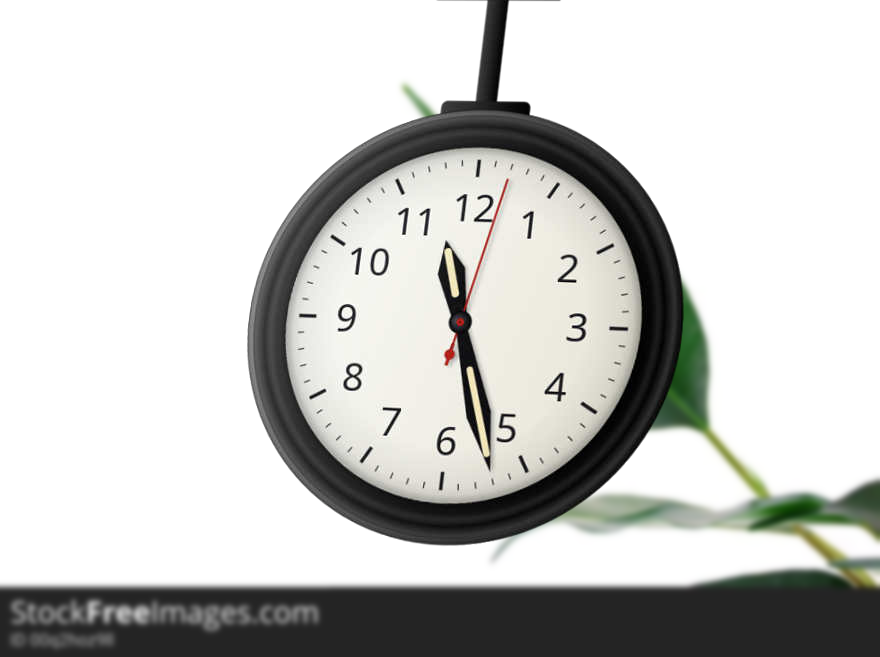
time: 11.27.02
